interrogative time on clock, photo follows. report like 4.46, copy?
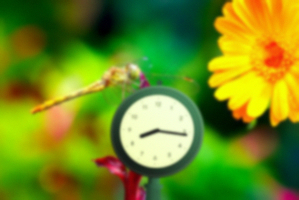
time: 8.16
